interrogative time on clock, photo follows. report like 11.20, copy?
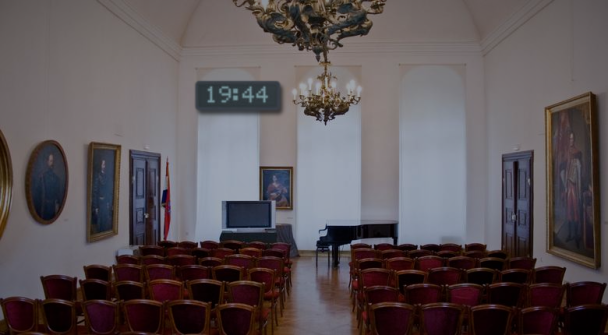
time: 19.44
